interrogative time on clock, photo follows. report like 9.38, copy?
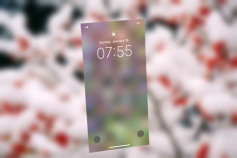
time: 7.55
